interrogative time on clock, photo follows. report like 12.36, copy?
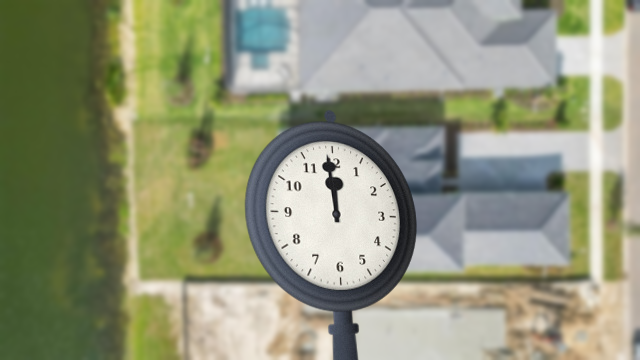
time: 11.59
